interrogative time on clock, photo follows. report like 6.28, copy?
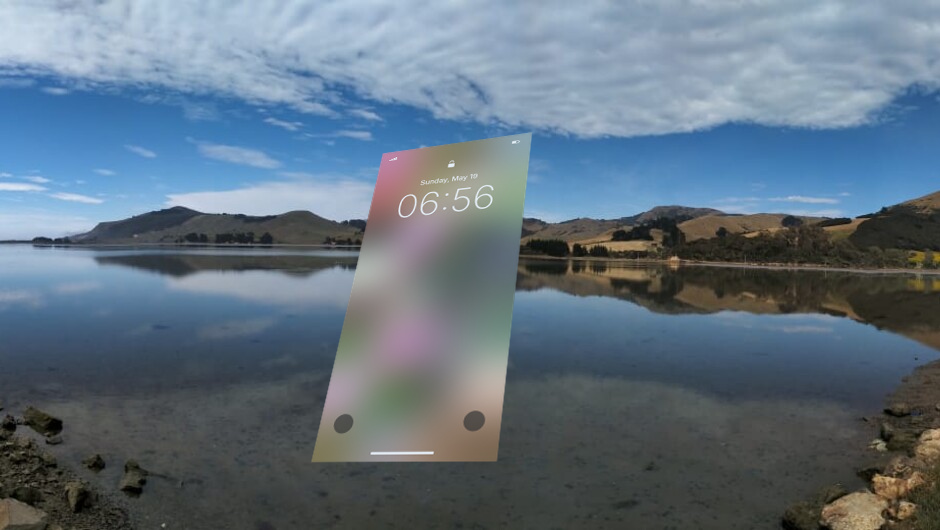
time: 6.56
